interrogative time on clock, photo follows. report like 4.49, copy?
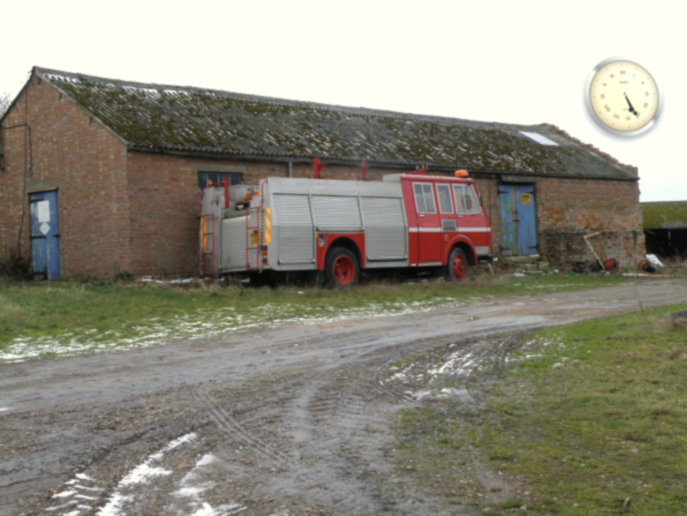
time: 5.26
